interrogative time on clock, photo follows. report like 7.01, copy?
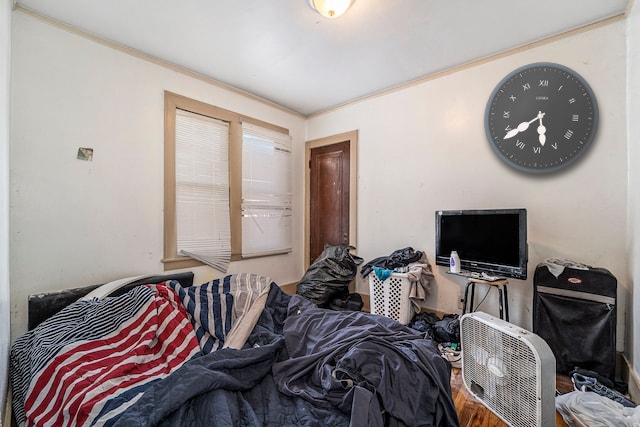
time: 5.39
